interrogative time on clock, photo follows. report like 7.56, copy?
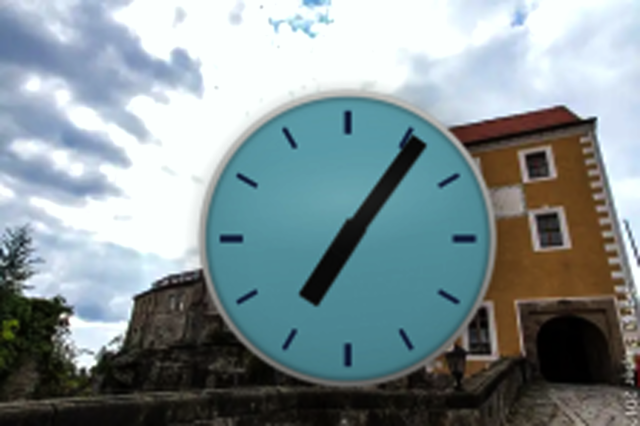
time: 7.06
